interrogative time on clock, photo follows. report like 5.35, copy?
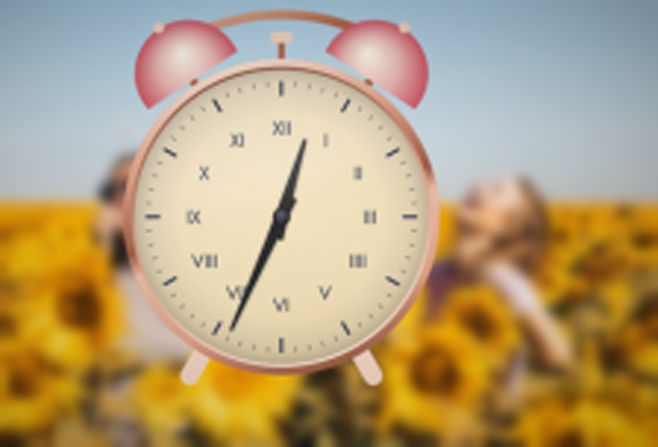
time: 12.34
